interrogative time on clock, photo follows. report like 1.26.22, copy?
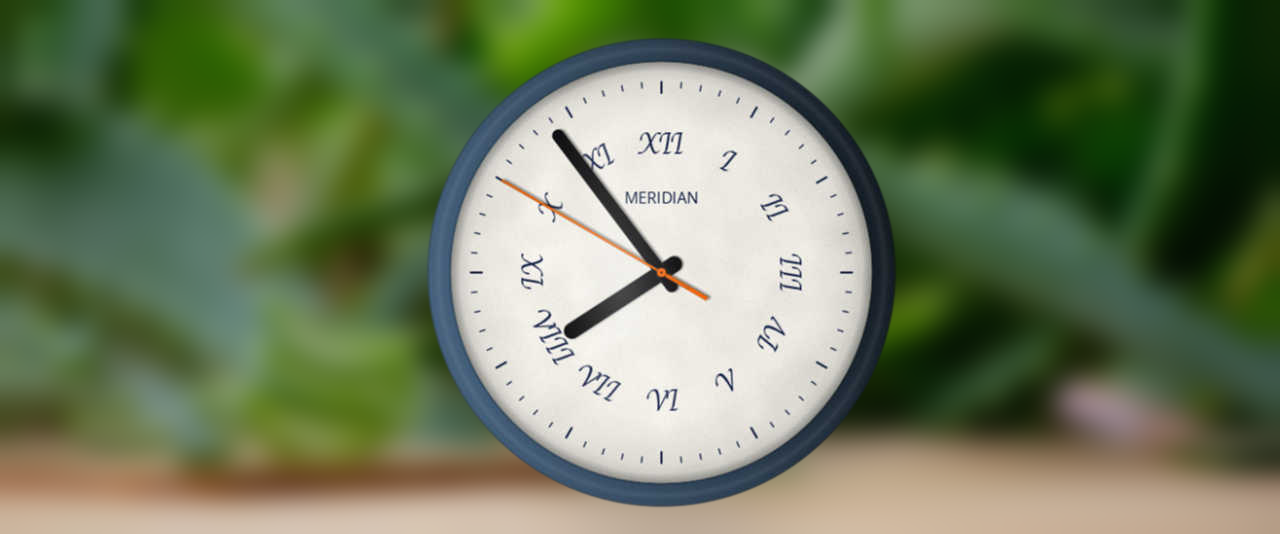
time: 7.53.50
